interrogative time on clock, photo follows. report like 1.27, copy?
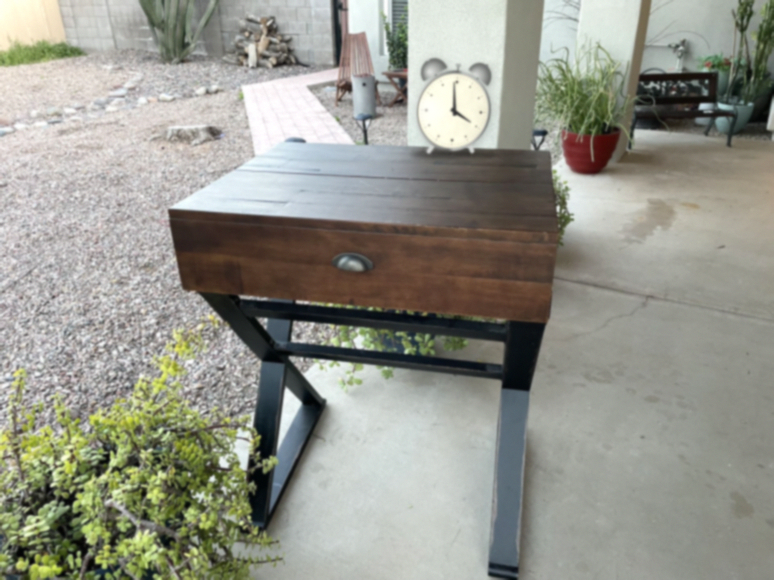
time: 3.59
